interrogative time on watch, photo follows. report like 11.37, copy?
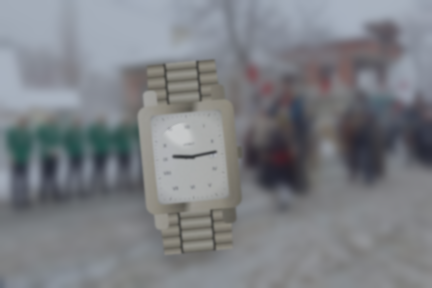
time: 9.14
